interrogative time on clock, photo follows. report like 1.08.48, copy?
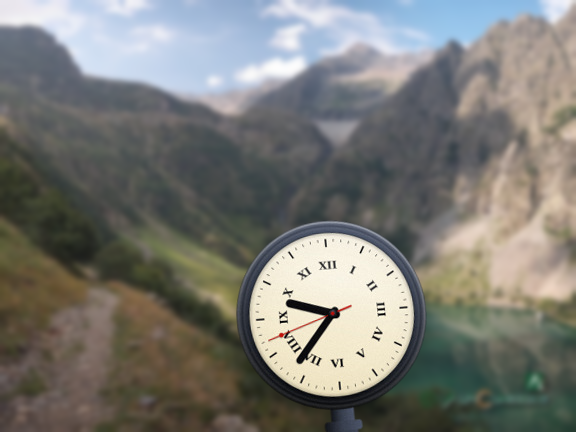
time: 9.36.42
